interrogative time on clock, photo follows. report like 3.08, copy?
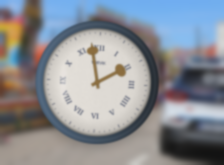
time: 1.58
